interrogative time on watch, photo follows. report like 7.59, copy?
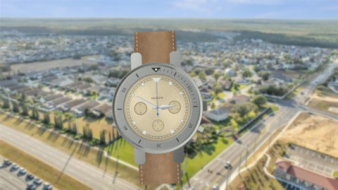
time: 2.50
